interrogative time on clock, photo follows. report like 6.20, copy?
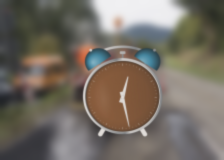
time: 12.28
